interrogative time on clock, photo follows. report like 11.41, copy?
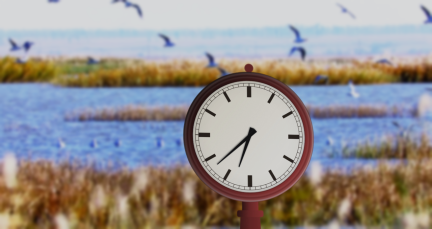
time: 6.38
